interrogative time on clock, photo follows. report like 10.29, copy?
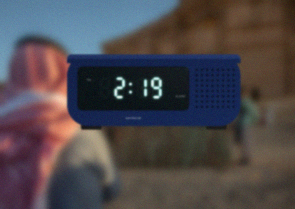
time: 2.19
